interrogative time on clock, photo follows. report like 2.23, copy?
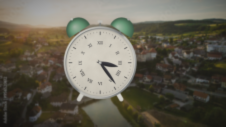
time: 3.24
